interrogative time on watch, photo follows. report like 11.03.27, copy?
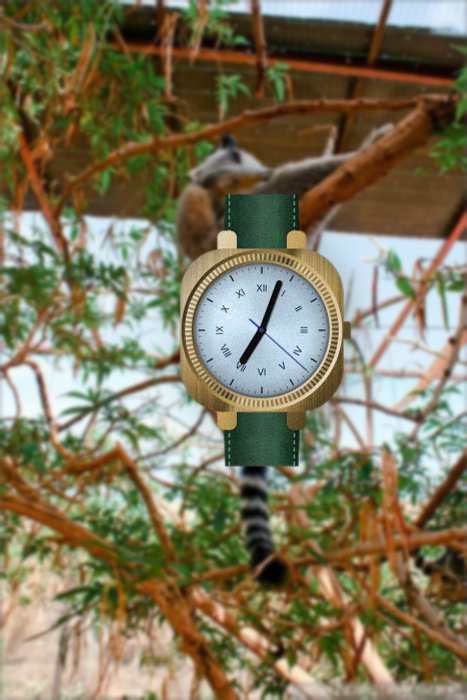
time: 7.03.22
